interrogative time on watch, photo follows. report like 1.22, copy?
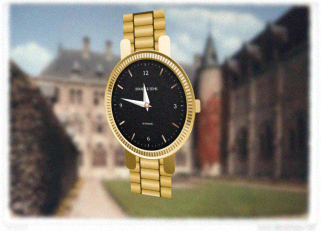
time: 11.47
